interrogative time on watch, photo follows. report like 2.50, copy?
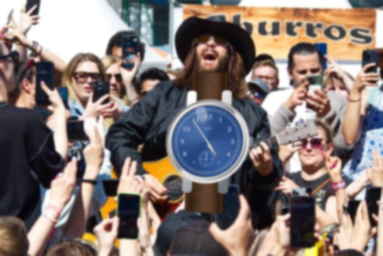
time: 4.54
